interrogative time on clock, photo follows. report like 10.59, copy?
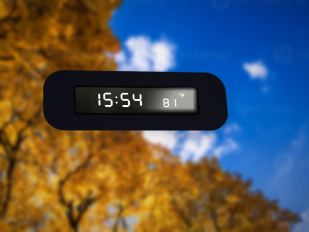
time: 15.54
